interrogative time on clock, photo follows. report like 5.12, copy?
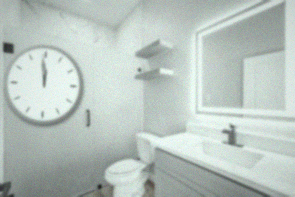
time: 11.59
